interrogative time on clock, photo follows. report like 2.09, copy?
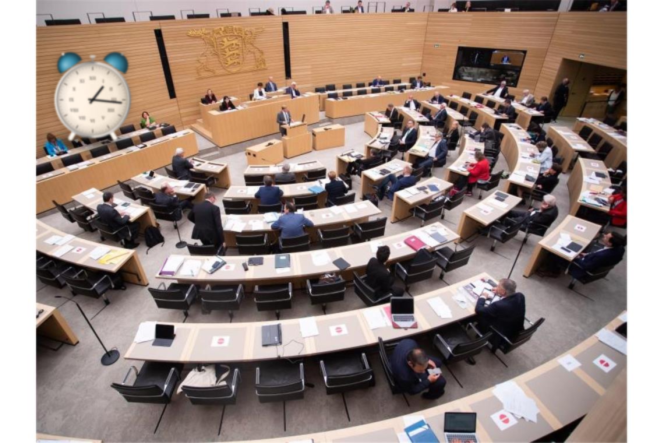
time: 1.16
